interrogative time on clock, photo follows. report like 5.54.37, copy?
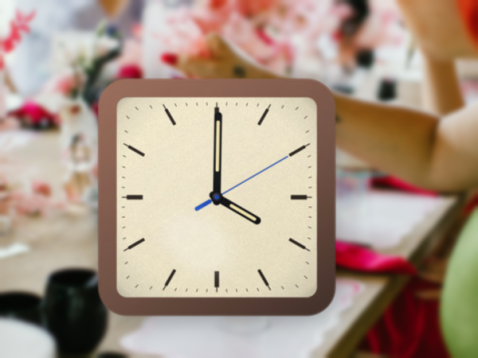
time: 4.00.10
